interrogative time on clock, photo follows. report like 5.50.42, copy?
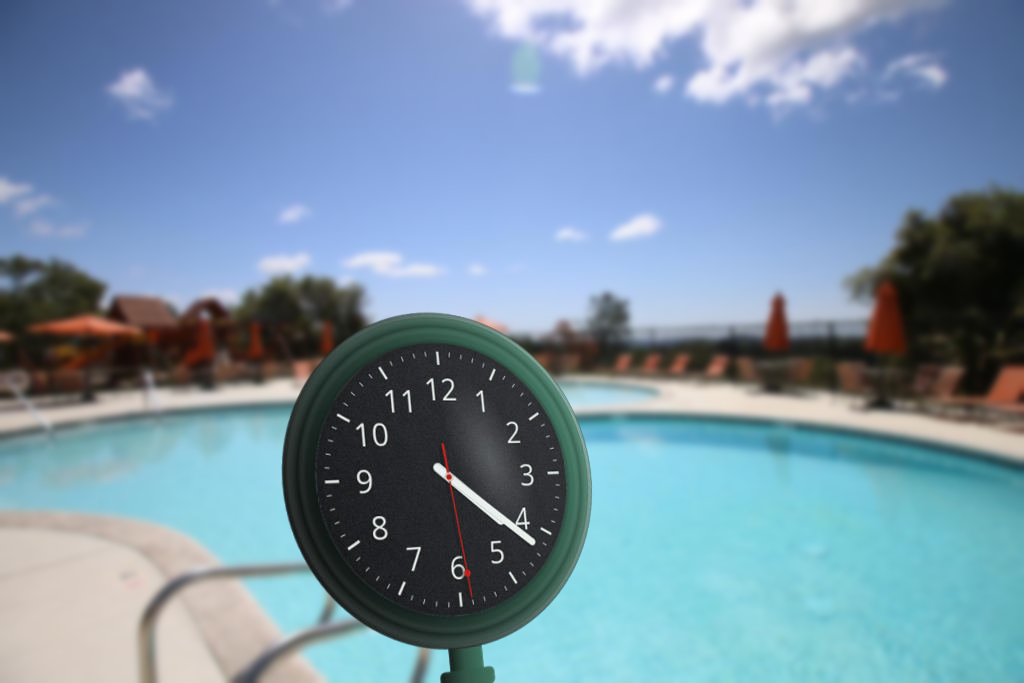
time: 4.21.29
